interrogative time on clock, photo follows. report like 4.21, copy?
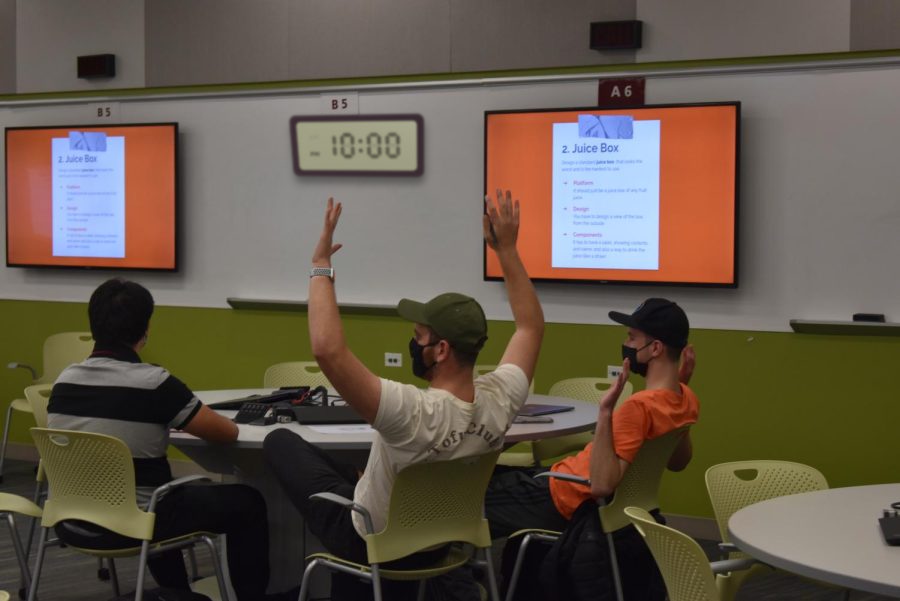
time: 10.00
